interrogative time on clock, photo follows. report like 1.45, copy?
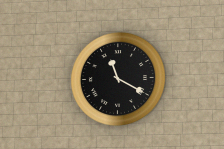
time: 11.20
